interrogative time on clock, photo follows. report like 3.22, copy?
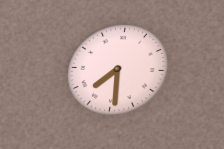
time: 7.29
